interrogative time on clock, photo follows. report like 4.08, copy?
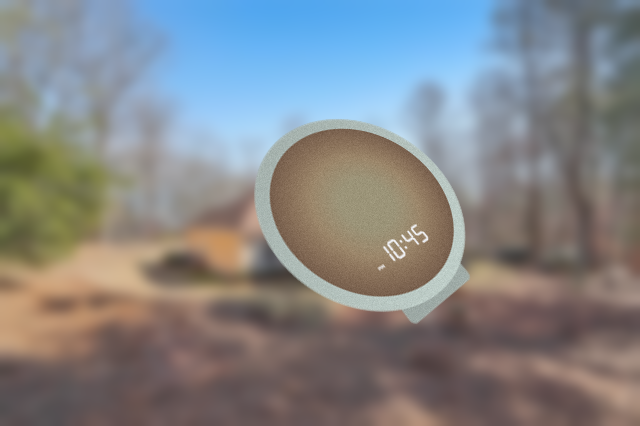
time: 10.45
